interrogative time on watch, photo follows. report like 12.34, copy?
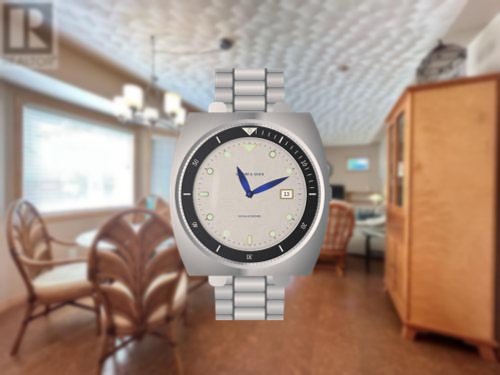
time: 11.11
